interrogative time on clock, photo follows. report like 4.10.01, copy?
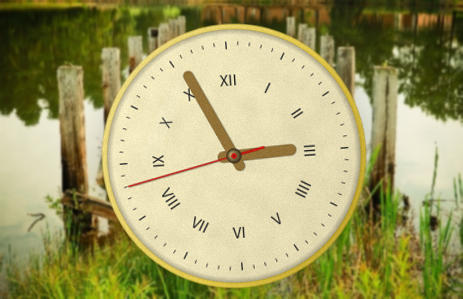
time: 2.55.43
